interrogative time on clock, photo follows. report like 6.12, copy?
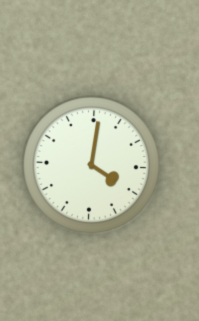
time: 4.01
